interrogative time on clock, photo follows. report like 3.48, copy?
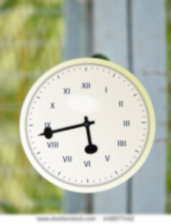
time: 5.43
